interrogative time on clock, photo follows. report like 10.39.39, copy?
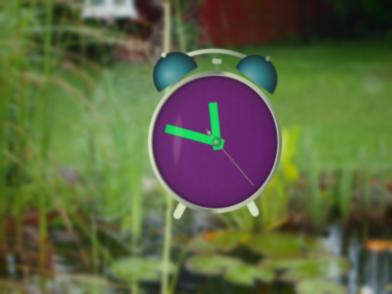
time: 11.47.23
